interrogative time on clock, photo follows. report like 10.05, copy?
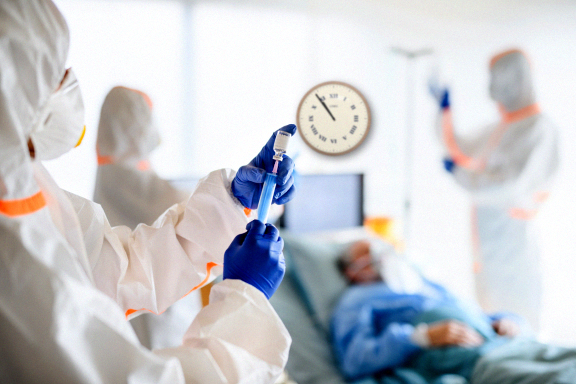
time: 10.54
